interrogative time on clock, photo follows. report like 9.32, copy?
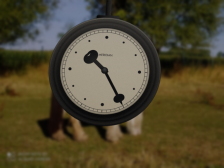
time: 10.25
